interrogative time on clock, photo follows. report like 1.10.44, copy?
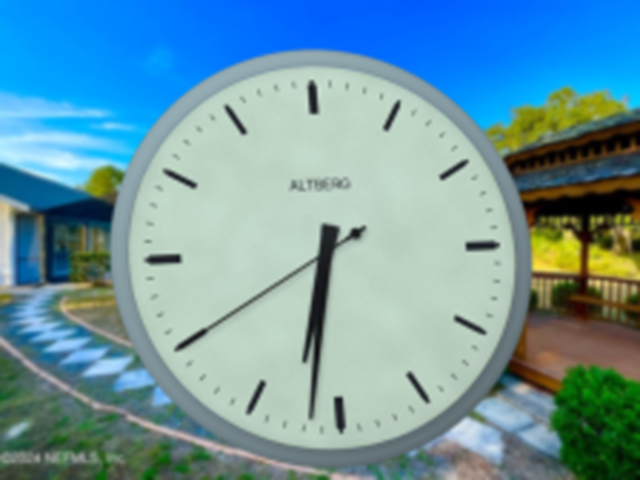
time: 6.31.40
